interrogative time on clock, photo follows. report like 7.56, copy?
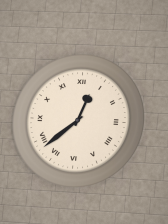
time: 12.38
